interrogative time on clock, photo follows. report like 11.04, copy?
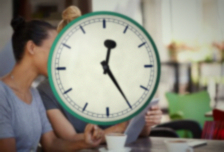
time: 12.25
